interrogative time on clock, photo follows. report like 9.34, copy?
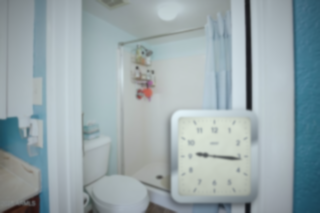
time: 9.16
